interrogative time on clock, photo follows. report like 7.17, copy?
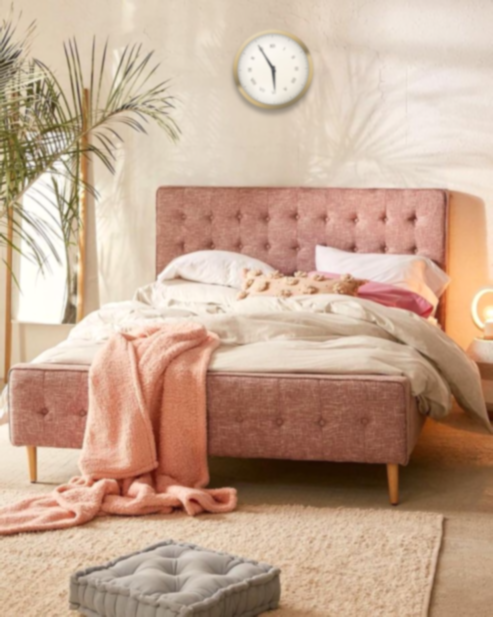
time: 5.55
